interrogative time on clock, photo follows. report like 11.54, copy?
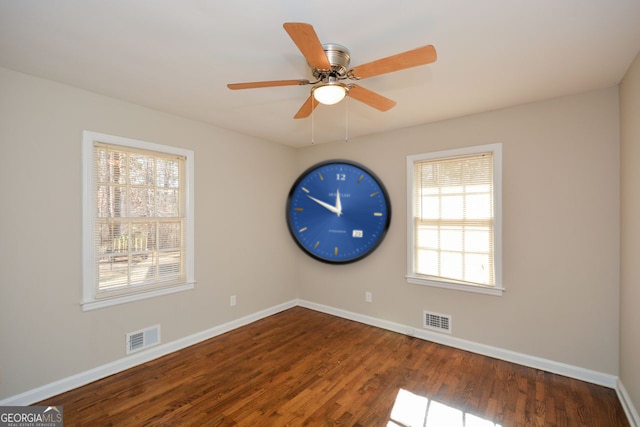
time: 11.49
